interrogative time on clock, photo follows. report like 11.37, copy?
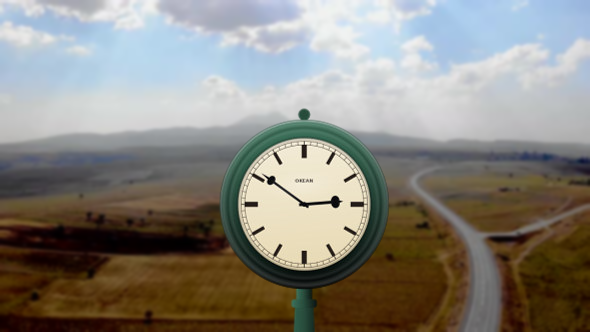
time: 2.51
